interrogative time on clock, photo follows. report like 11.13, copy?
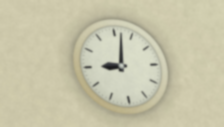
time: 9.02
